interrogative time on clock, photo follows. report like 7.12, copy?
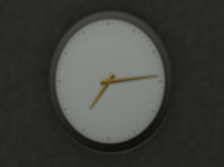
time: 7.14
